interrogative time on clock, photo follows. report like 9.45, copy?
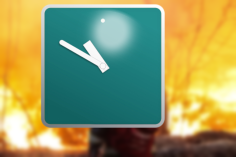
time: 10.50
